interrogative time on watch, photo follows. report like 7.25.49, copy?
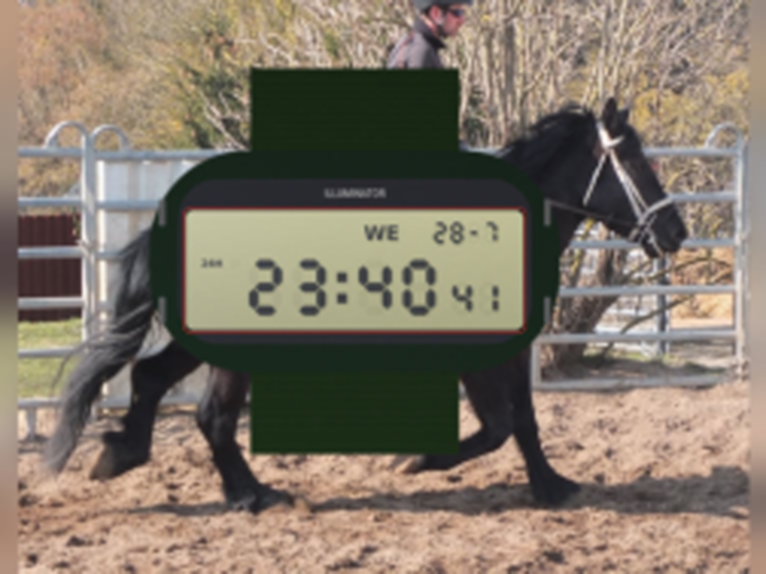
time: 23.40.41
